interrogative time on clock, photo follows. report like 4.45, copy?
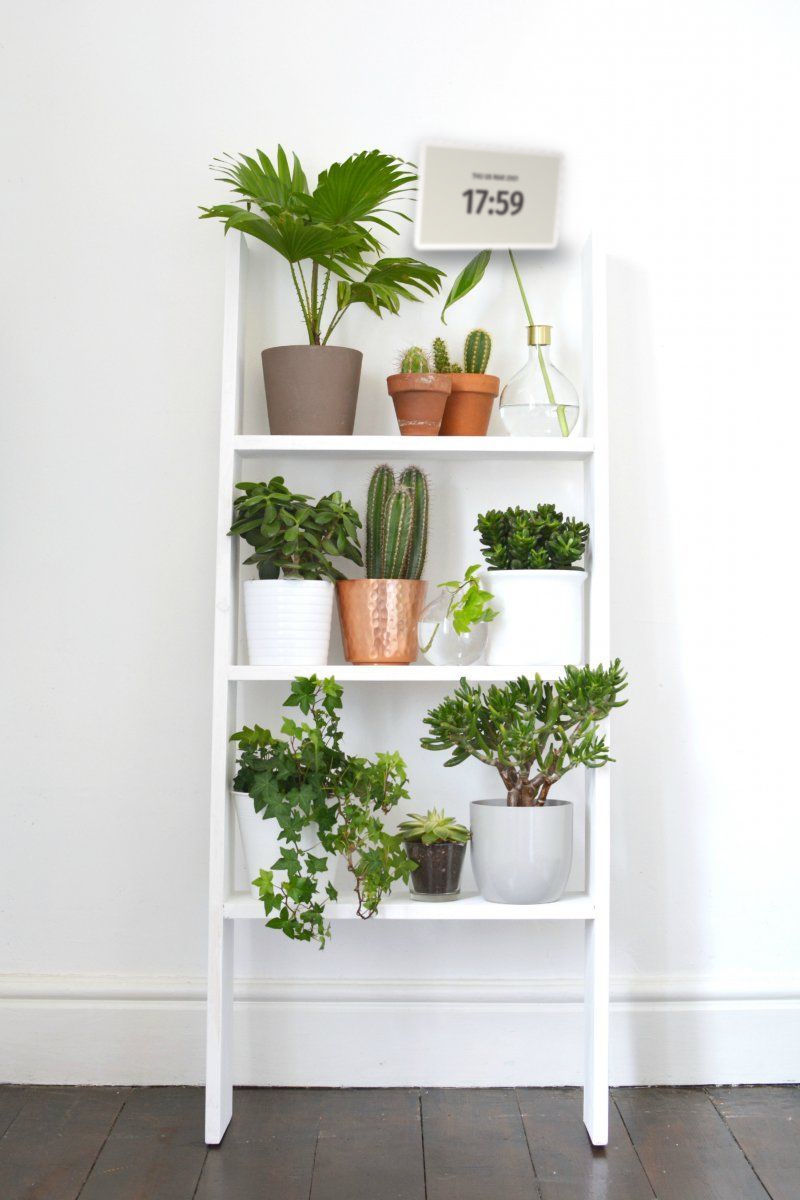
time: 17.59
